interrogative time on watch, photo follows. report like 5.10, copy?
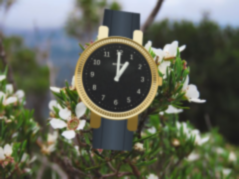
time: 1.00
